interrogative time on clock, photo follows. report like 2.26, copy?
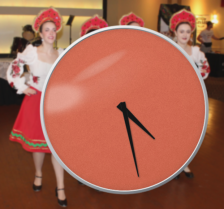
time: 4.28
